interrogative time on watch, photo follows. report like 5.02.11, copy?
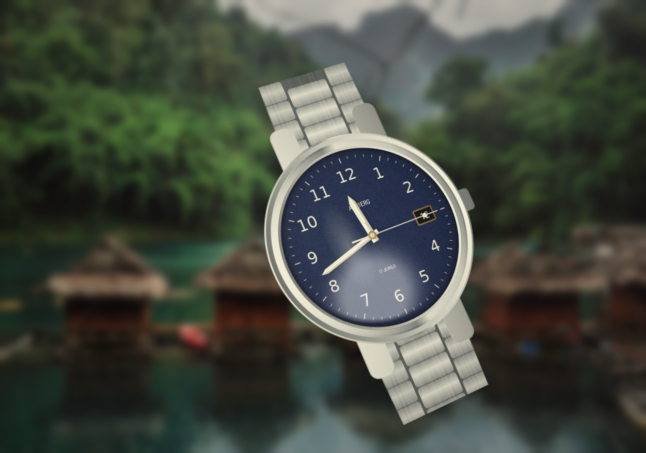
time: 11.42.15
